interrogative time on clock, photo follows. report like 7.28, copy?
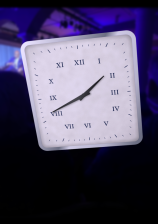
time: 1.41
